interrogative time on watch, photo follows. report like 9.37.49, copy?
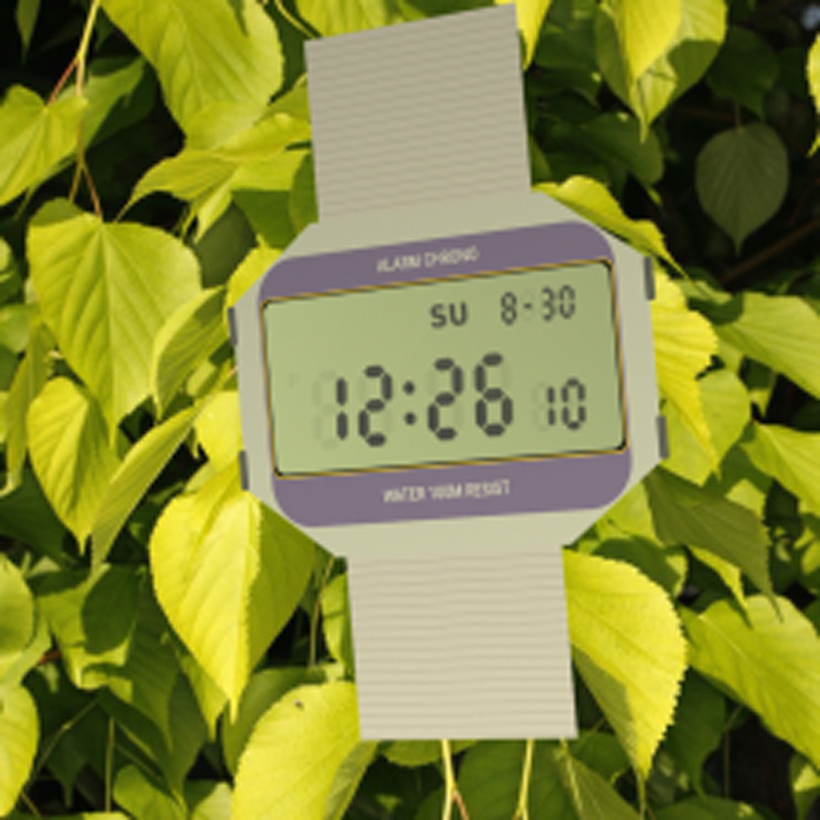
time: 12.26.10
